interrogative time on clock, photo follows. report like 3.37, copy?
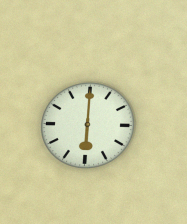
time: 6.00
